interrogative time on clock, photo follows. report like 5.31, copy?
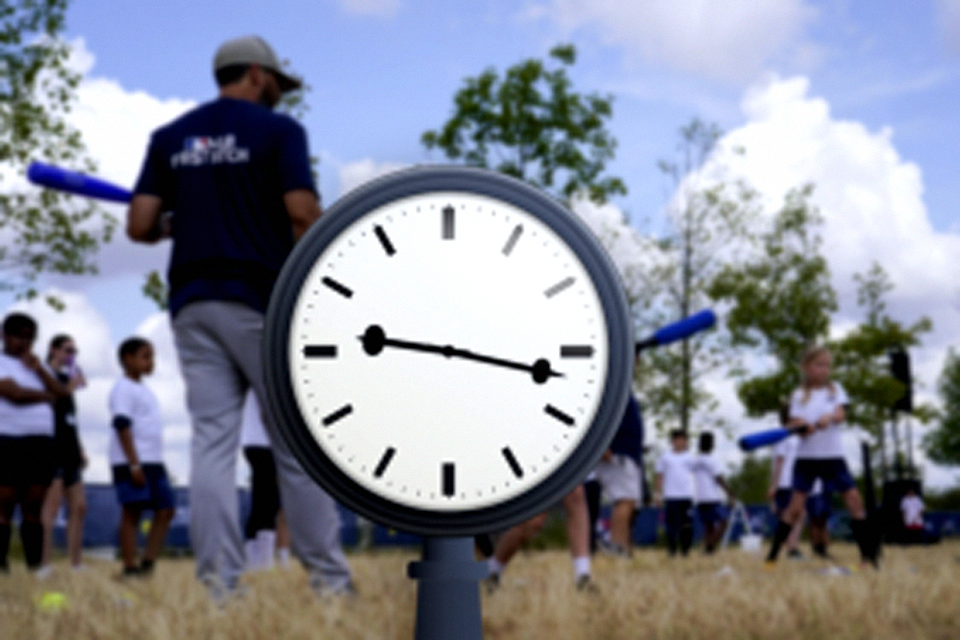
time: 9.17
